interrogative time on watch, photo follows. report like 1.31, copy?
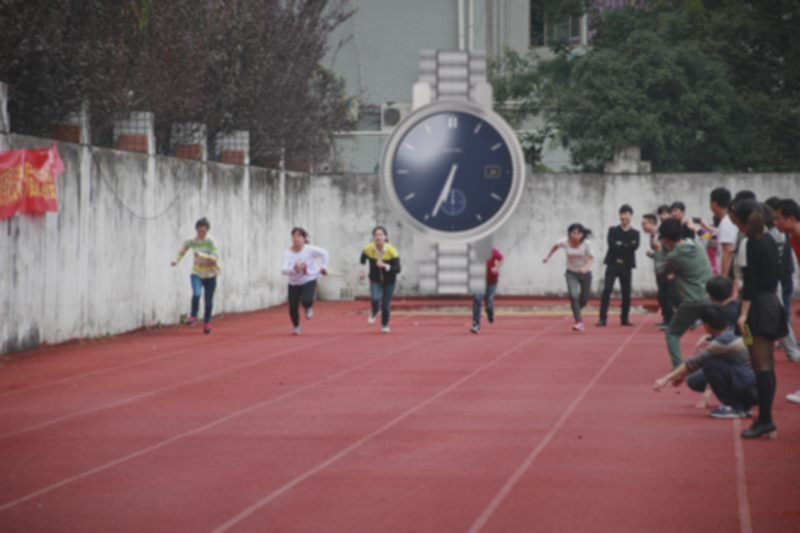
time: 6.34
